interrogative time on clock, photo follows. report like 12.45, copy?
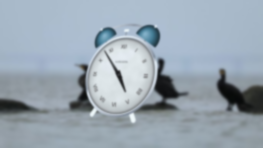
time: 4.53
